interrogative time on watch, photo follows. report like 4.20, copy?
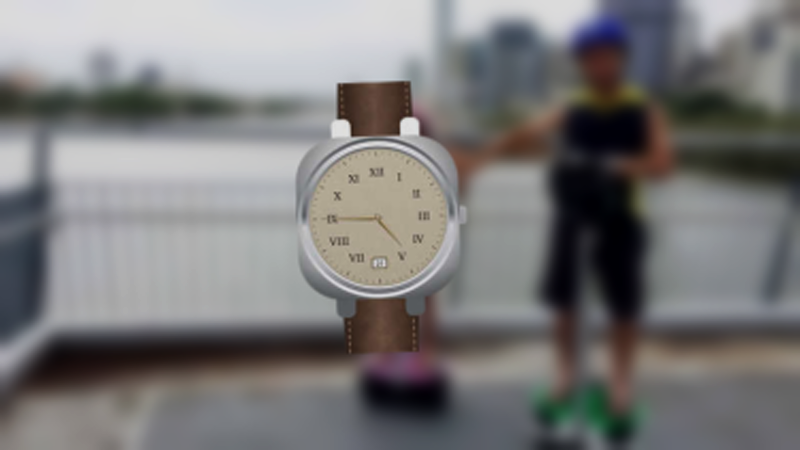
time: 4.45
